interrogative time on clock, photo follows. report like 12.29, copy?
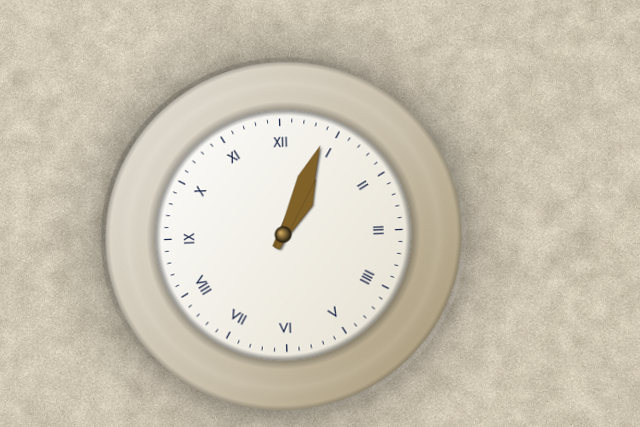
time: 1.04
